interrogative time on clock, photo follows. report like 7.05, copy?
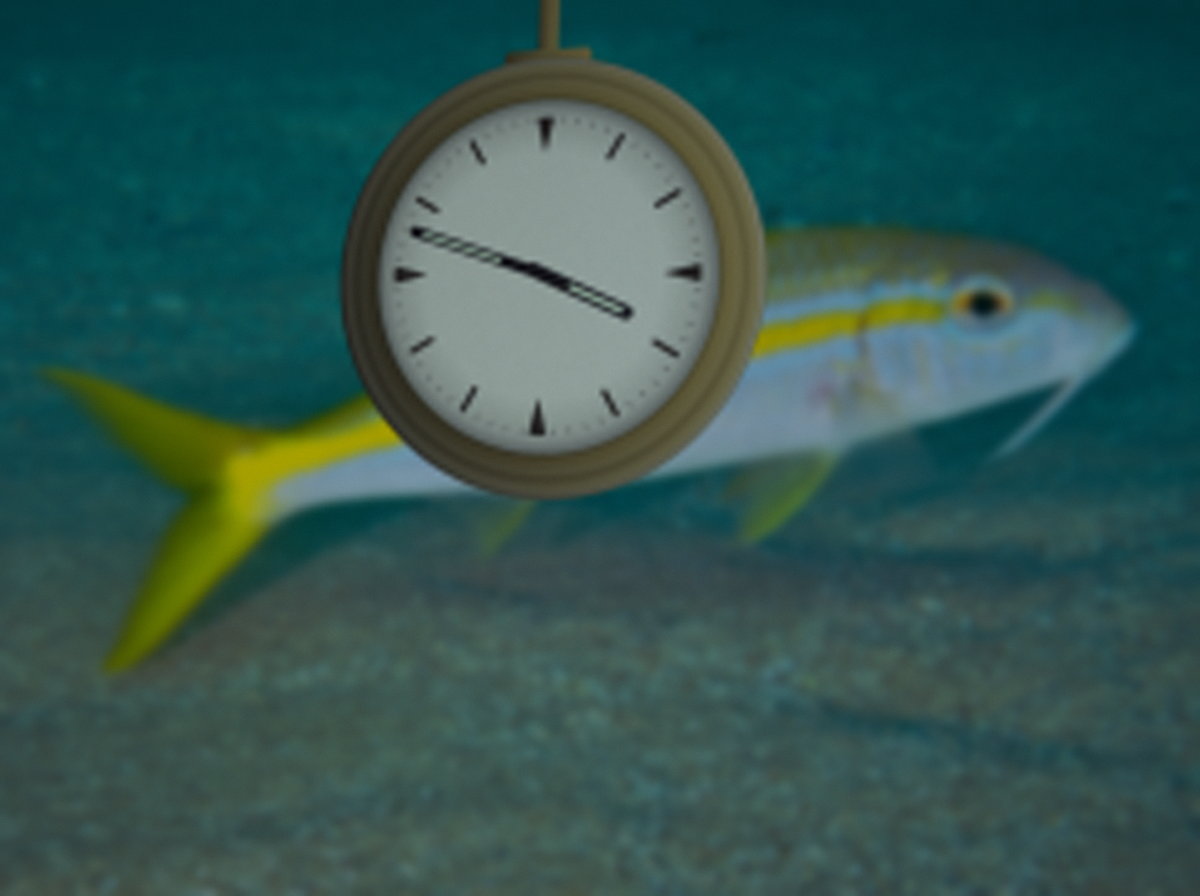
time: 3.48
